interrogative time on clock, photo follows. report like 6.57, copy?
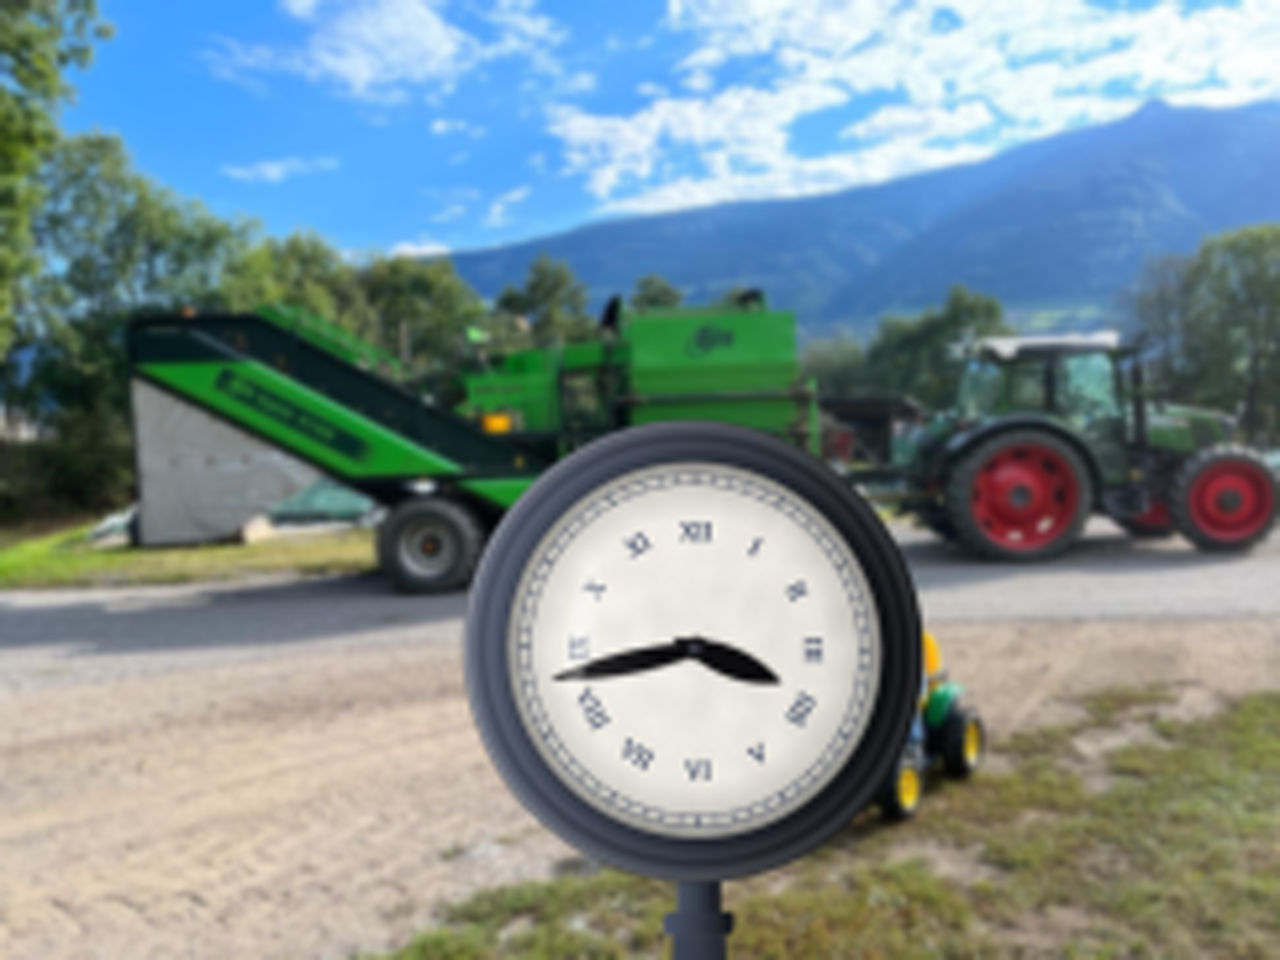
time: 3.43
